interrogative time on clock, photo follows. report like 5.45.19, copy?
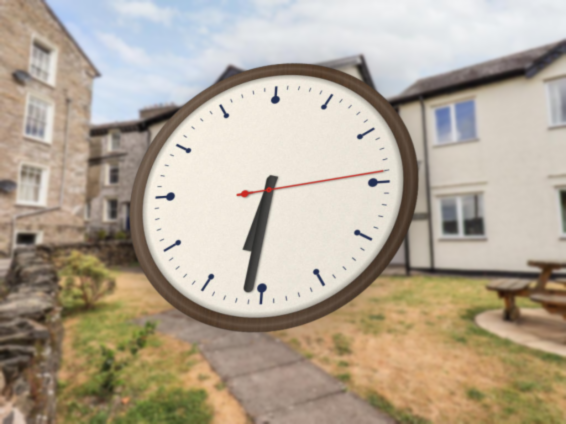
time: 6.31.14
